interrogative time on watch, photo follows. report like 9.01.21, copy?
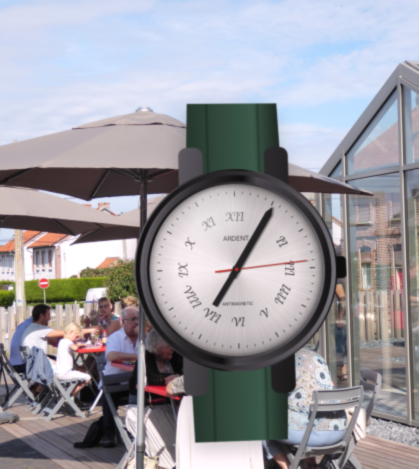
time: 7.05.14
